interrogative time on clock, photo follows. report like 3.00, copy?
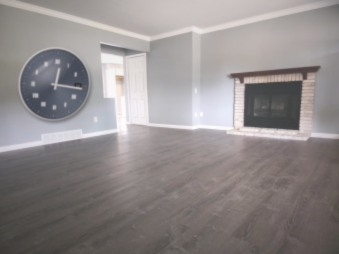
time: 12.16
